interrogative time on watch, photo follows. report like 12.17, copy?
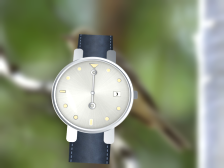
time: 6.00
